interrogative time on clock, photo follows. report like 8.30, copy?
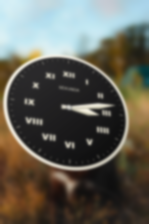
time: 3.13
